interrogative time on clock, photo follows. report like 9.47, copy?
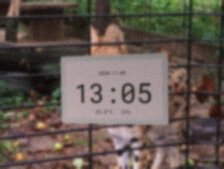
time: 13.05
